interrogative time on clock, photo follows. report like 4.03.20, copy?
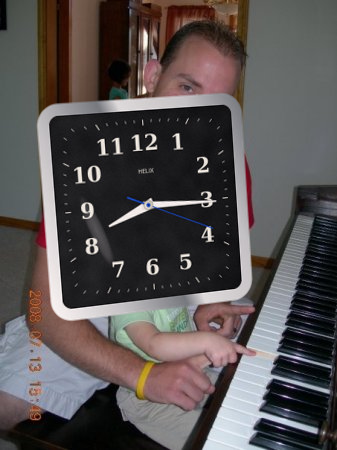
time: 8.15.19
